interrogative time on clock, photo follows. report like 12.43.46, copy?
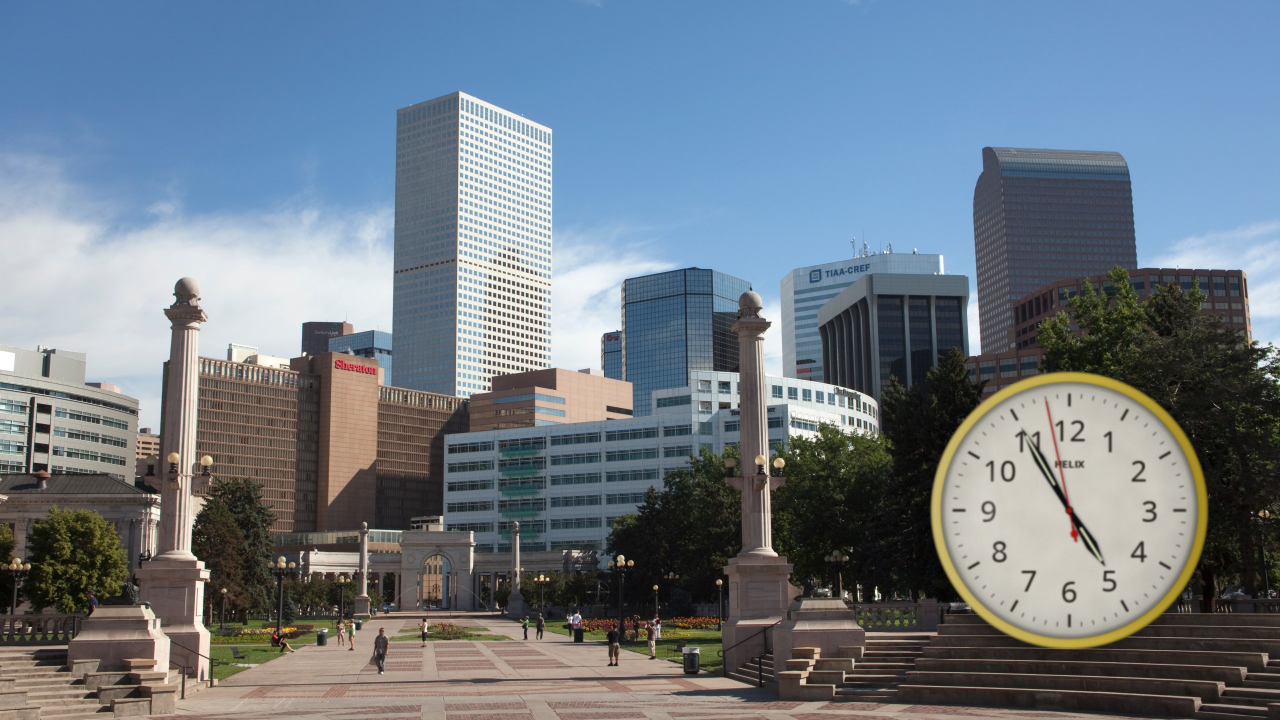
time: 4.54.58
